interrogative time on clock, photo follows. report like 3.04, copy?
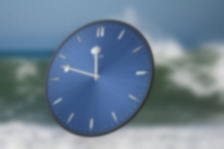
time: 11.48
